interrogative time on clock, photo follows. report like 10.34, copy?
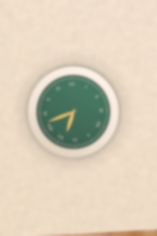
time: 6.42
